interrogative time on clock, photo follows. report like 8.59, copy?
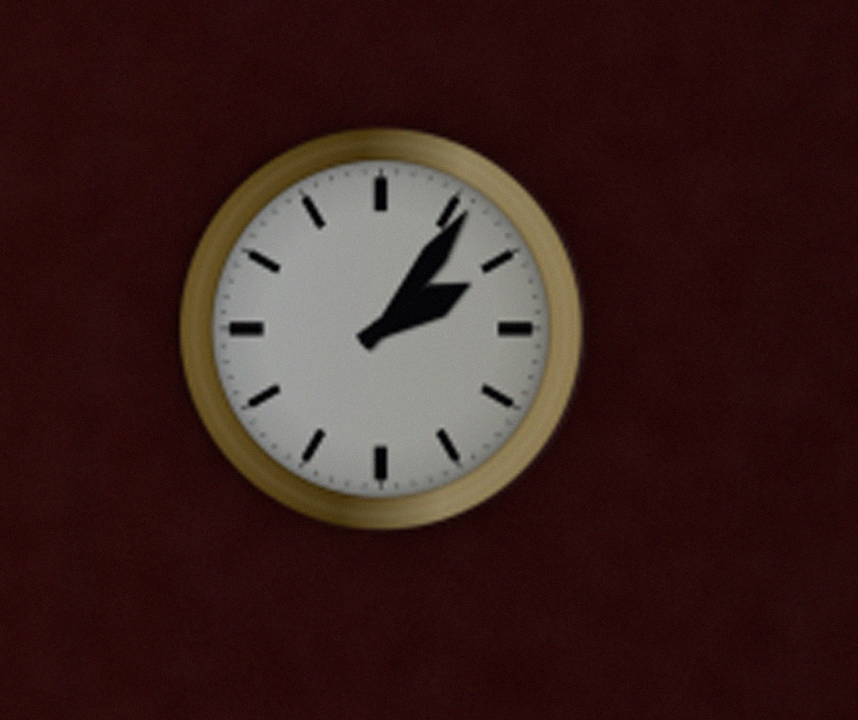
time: 2.06
